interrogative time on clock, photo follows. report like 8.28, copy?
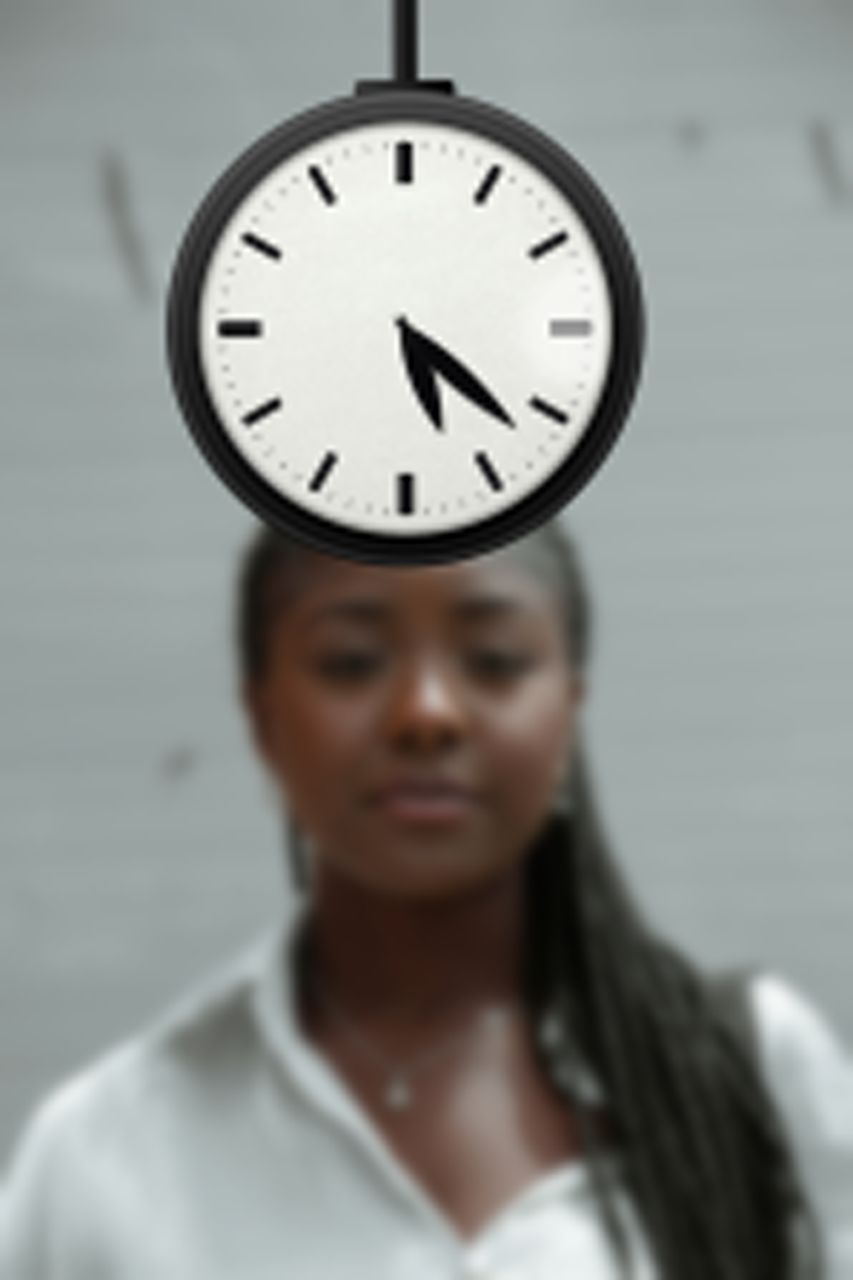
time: 5.22
